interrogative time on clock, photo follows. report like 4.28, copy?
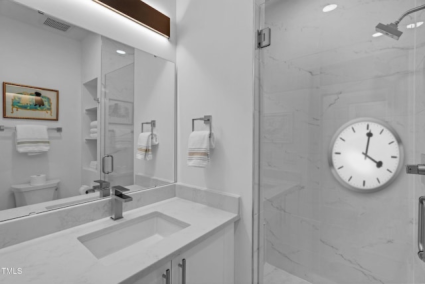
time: 4.01
